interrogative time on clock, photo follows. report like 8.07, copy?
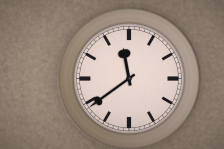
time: 11.39
